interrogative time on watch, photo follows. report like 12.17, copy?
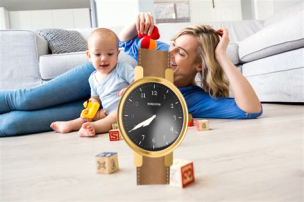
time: 7.40
